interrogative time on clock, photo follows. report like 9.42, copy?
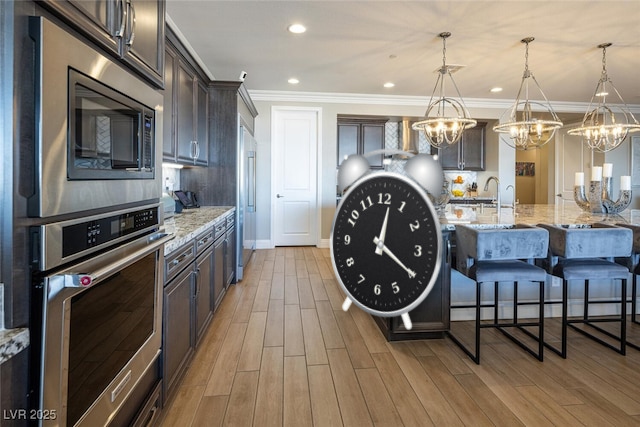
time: 12.20
